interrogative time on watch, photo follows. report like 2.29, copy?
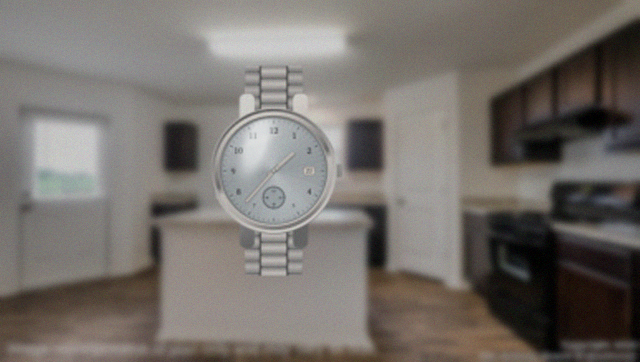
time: 1.37
